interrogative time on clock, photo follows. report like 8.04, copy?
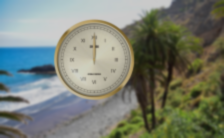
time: 12.00
